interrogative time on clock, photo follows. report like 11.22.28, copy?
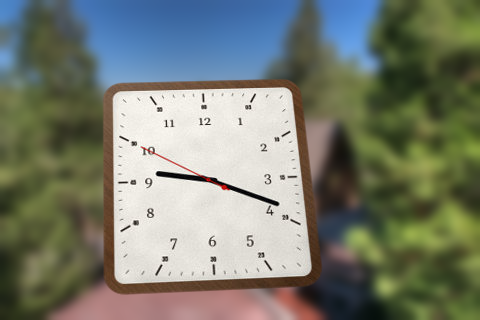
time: 9.18.50
